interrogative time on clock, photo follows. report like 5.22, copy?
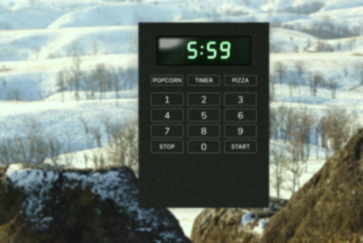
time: 5.59
